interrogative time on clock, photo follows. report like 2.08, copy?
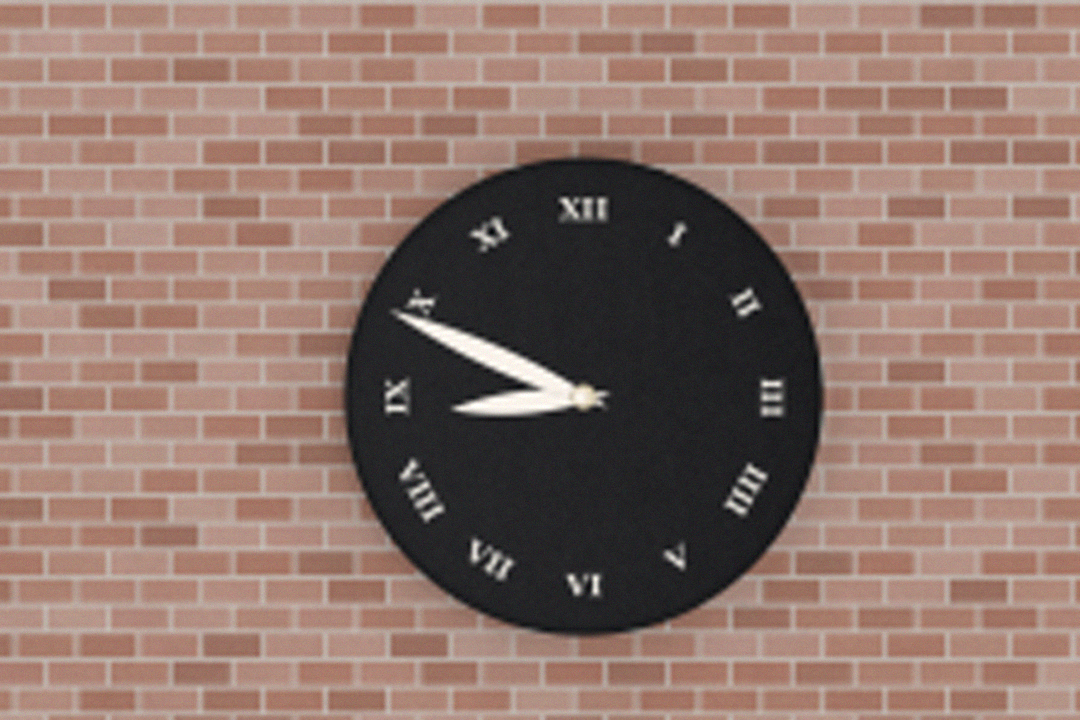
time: 8.49
